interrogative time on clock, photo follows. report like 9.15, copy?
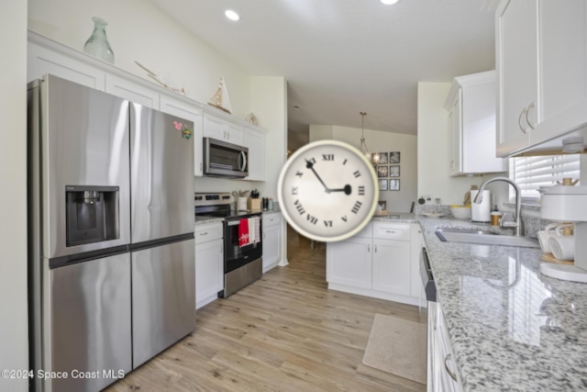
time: 2.54
